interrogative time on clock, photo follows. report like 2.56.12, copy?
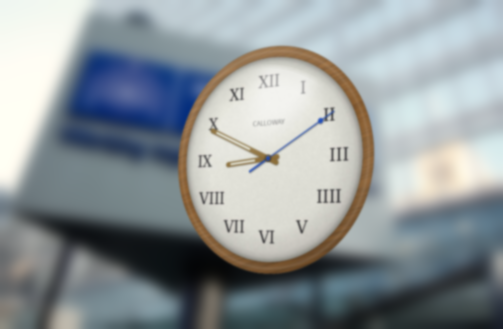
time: 8.49.10
